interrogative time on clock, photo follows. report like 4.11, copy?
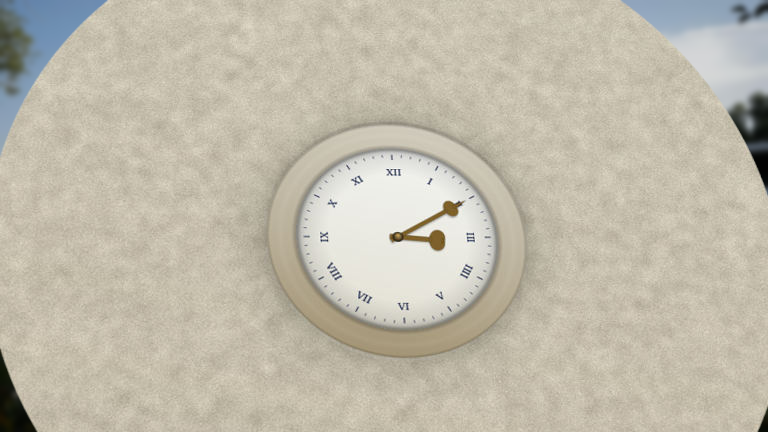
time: 3.10
